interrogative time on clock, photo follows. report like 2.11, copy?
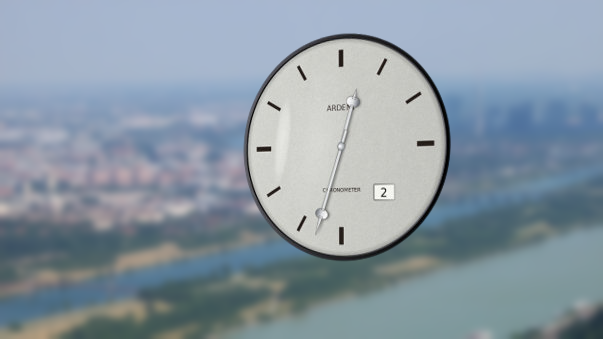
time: 12.33
